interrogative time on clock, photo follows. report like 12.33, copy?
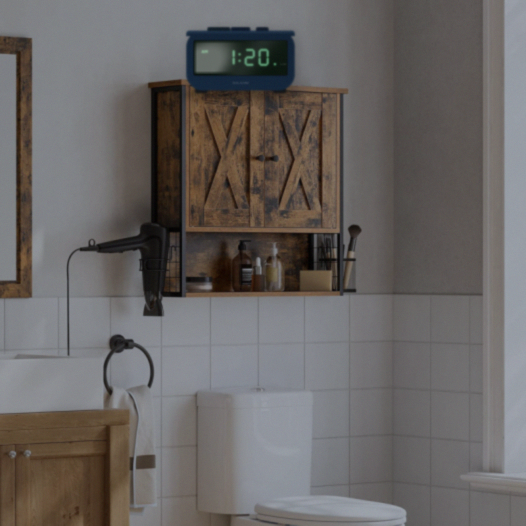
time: 1.20
